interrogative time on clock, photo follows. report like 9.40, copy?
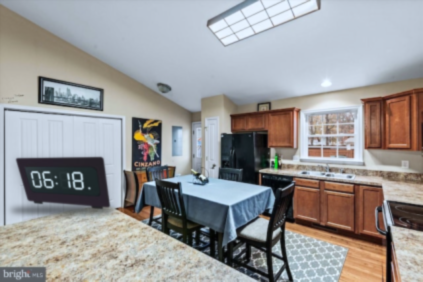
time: 6.18
